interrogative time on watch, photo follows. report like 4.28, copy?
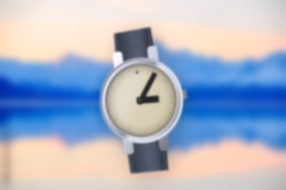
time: 3.06
